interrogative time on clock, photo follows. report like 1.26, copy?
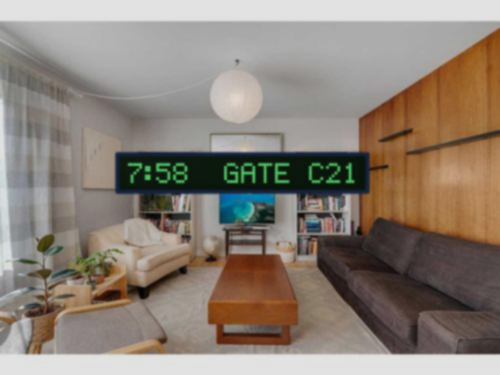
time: 7.58
